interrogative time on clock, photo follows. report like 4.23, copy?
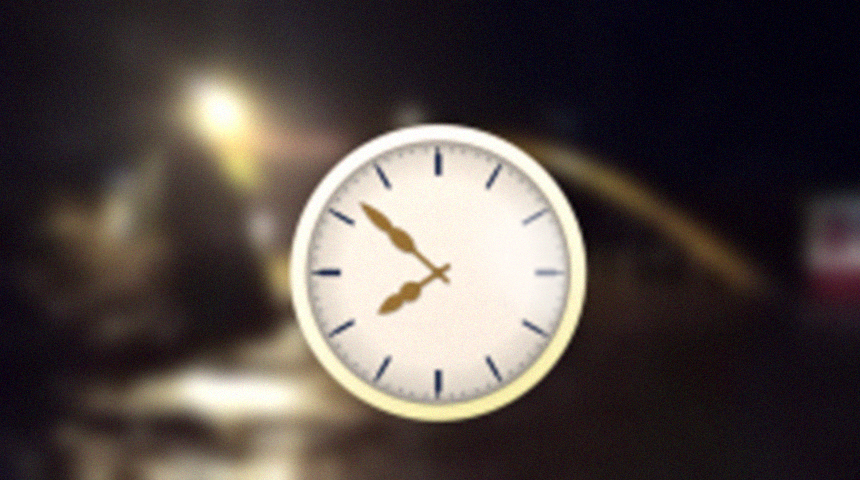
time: 7.52
